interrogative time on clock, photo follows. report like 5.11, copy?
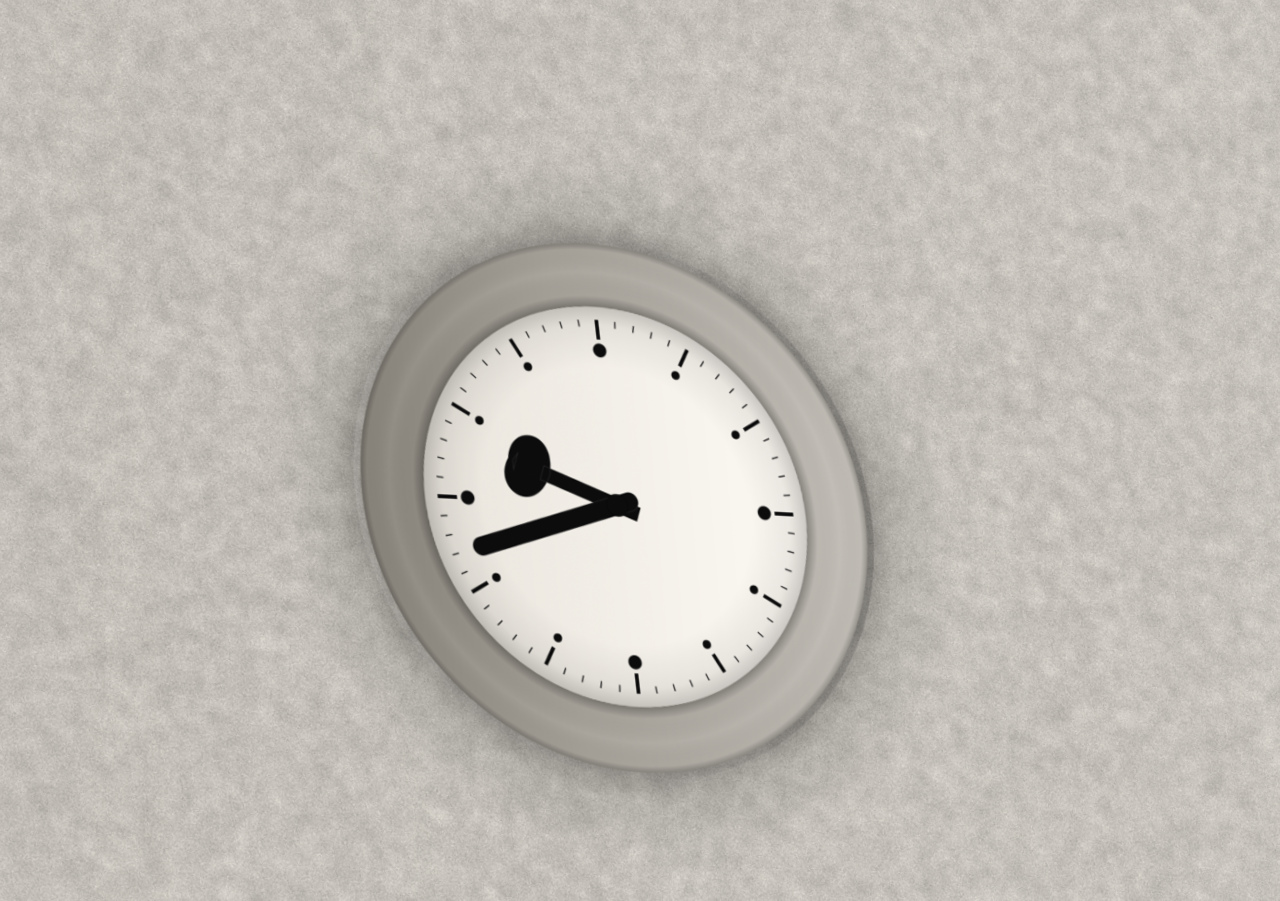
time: 9.42
